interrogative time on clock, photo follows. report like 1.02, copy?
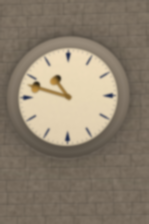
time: 10.48
